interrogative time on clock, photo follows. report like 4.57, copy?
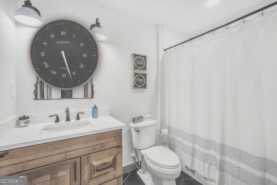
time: 5.27
